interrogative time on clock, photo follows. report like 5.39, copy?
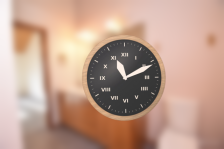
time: 11.11
